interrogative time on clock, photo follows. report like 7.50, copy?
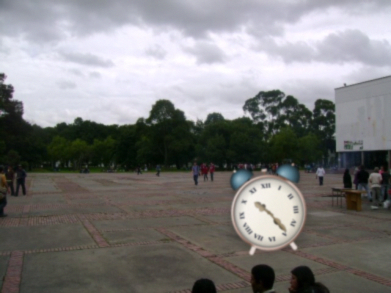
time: 10.24
